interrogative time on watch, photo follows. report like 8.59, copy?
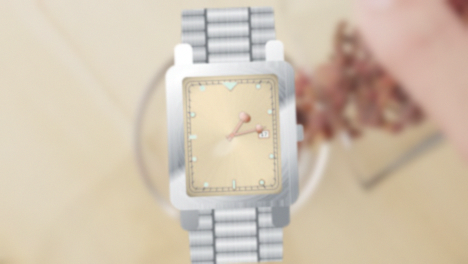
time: 1.13
